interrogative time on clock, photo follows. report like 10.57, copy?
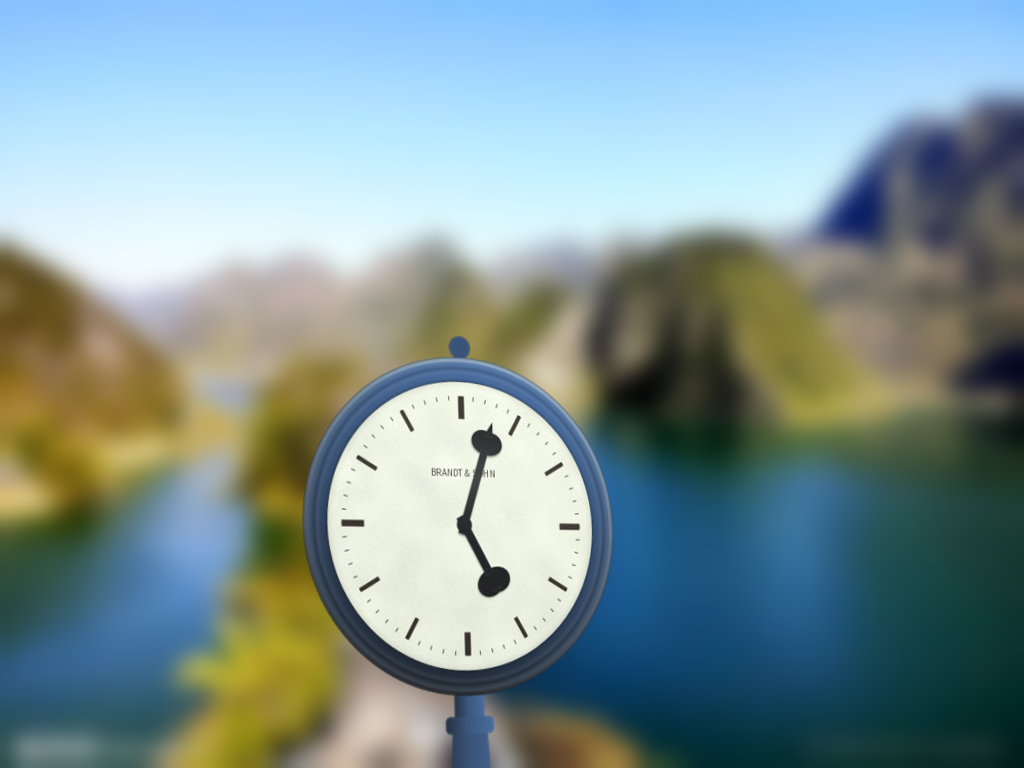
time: 5.03
